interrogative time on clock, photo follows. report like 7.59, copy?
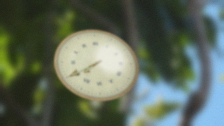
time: 7.40
